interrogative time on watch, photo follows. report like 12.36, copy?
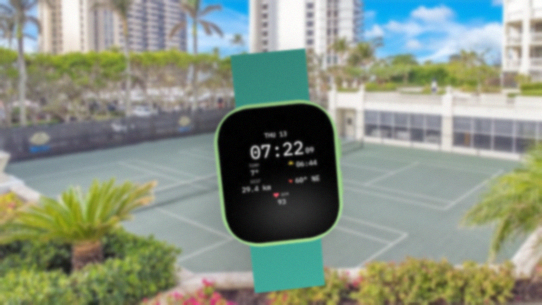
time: 7.22
